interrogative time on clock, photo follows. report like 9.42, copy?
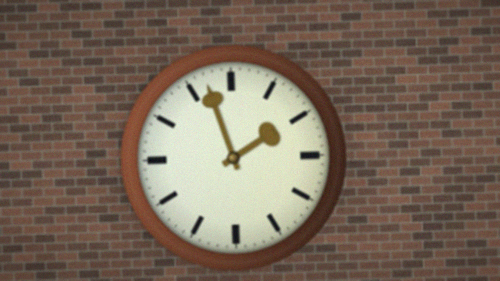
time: 1.57
